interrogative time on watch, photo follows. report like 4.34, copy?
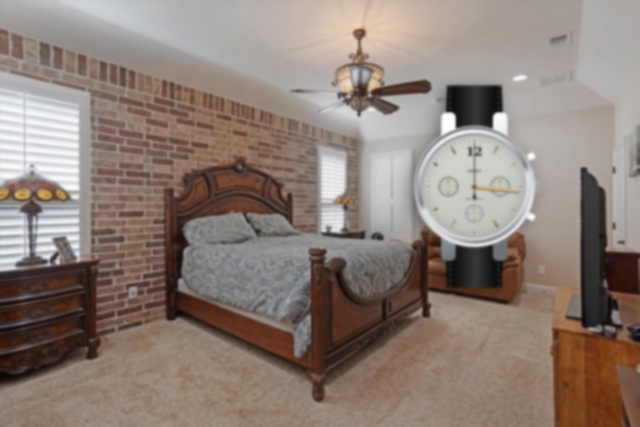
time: 3.16
